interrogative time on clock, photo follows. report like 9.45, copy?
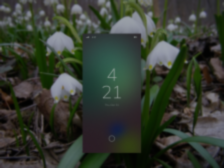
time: 4.21
